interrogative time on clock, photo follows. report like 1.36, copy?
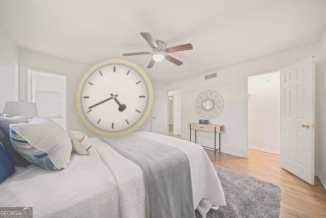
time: 4.41
